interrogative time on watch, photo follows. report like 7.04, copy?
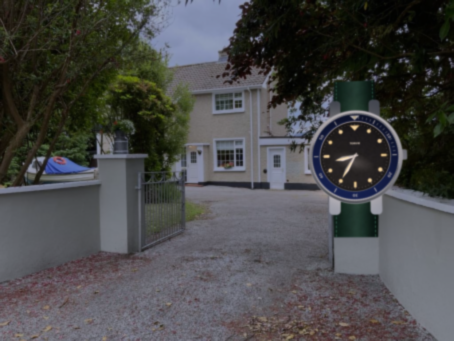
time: 8.35
